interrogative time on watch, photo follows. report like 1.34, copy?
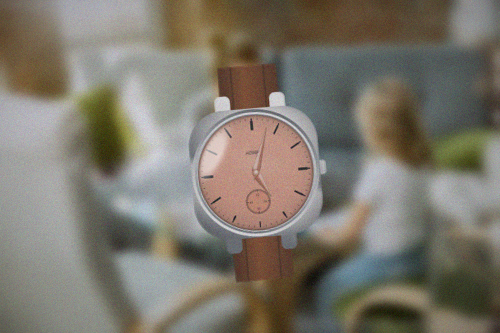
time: 5.03
